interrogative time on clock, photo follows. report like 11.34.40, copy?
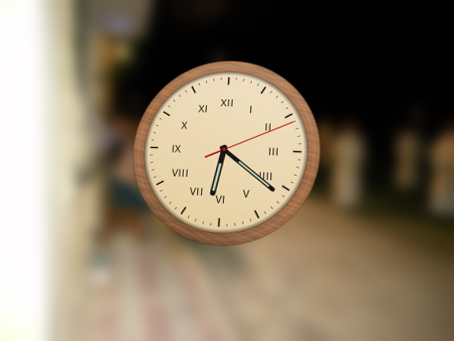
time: 6.21.11
